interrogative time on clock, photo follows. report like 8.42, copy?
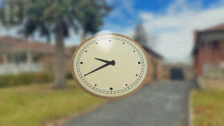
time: 9.40
